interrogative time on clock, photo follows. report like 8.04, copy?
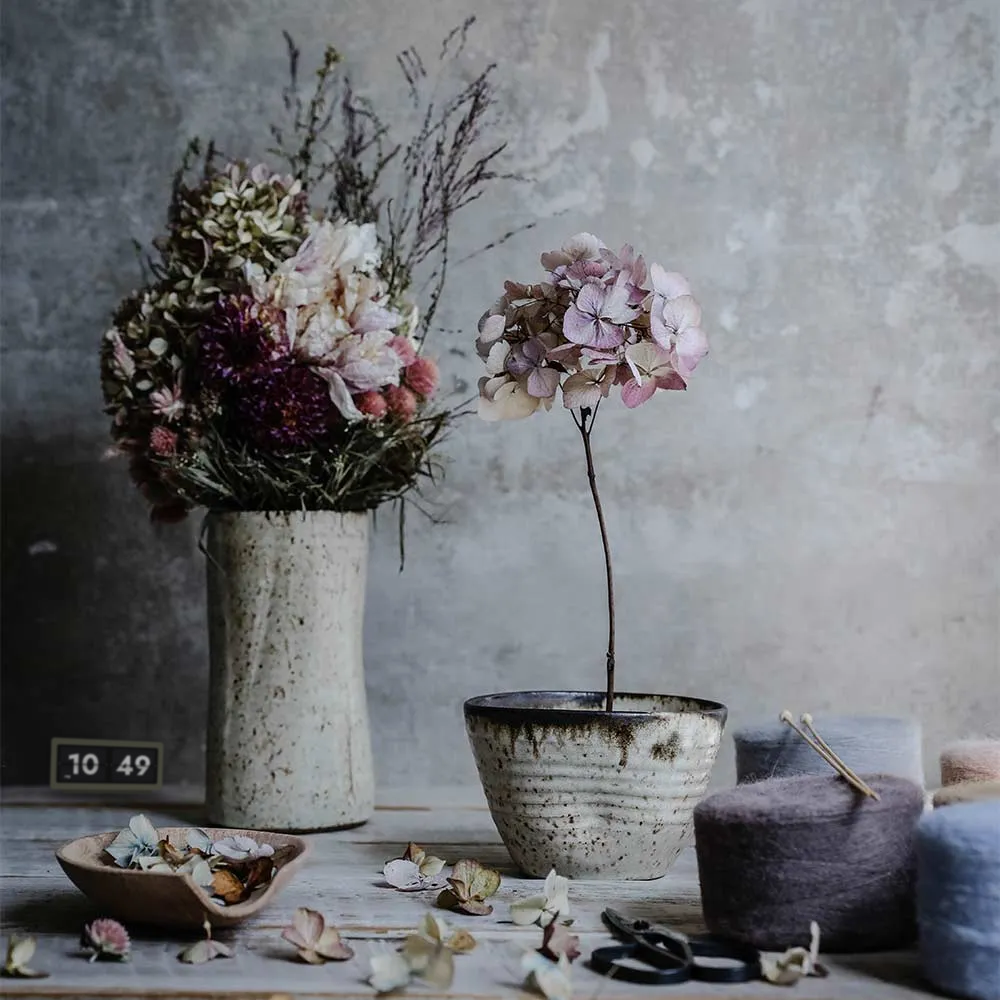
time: 10.49
